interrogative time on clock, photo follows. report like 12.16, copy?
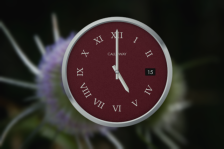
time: 5.00
